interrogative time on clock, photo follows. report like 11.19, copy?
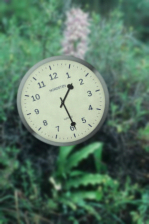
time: 1.29
